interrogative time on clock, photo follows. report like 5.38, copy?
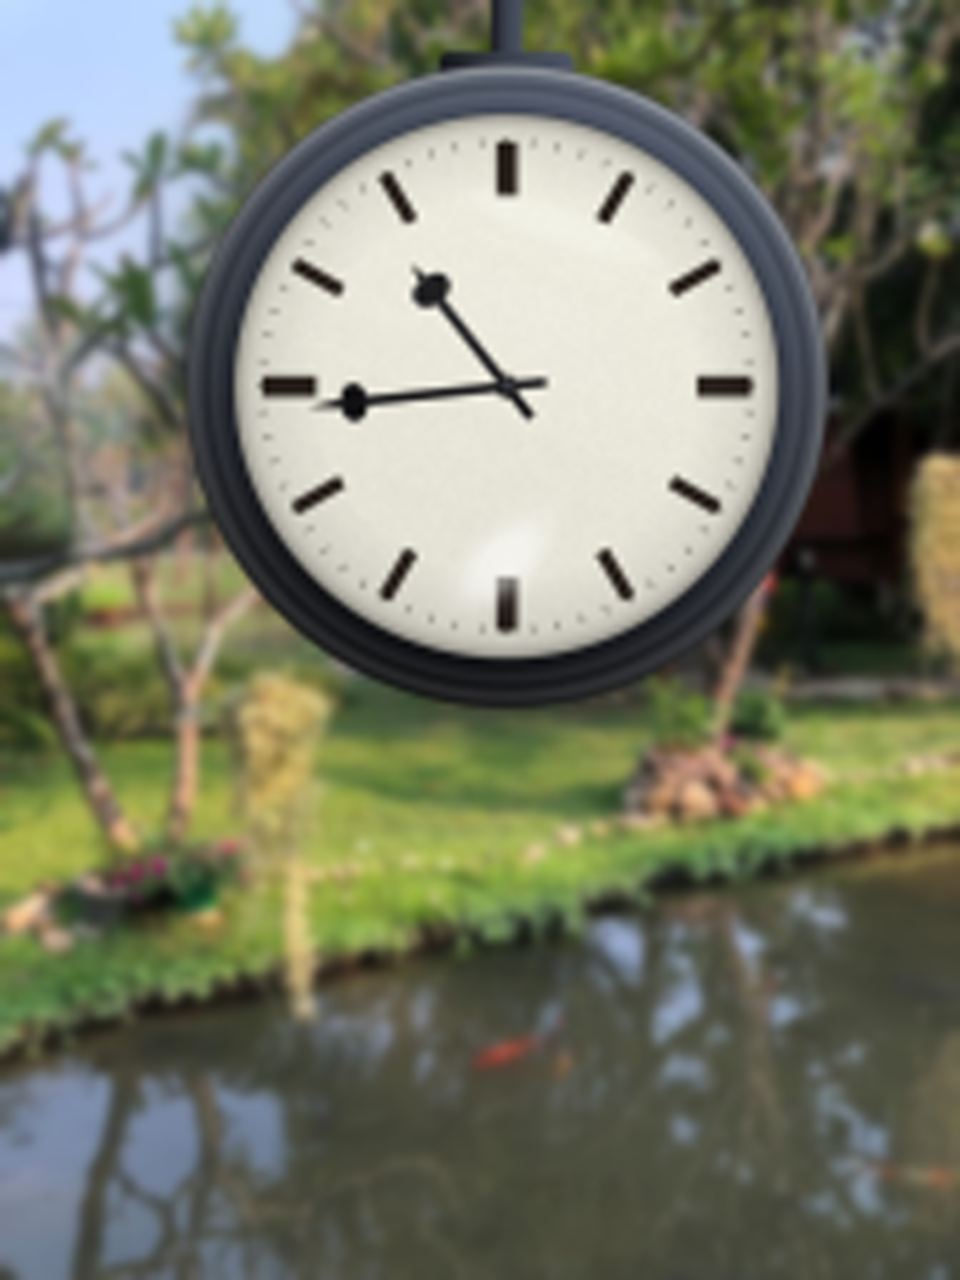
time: 10.44
